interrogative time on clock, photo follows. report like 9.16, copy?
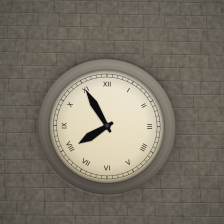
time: 7.55
